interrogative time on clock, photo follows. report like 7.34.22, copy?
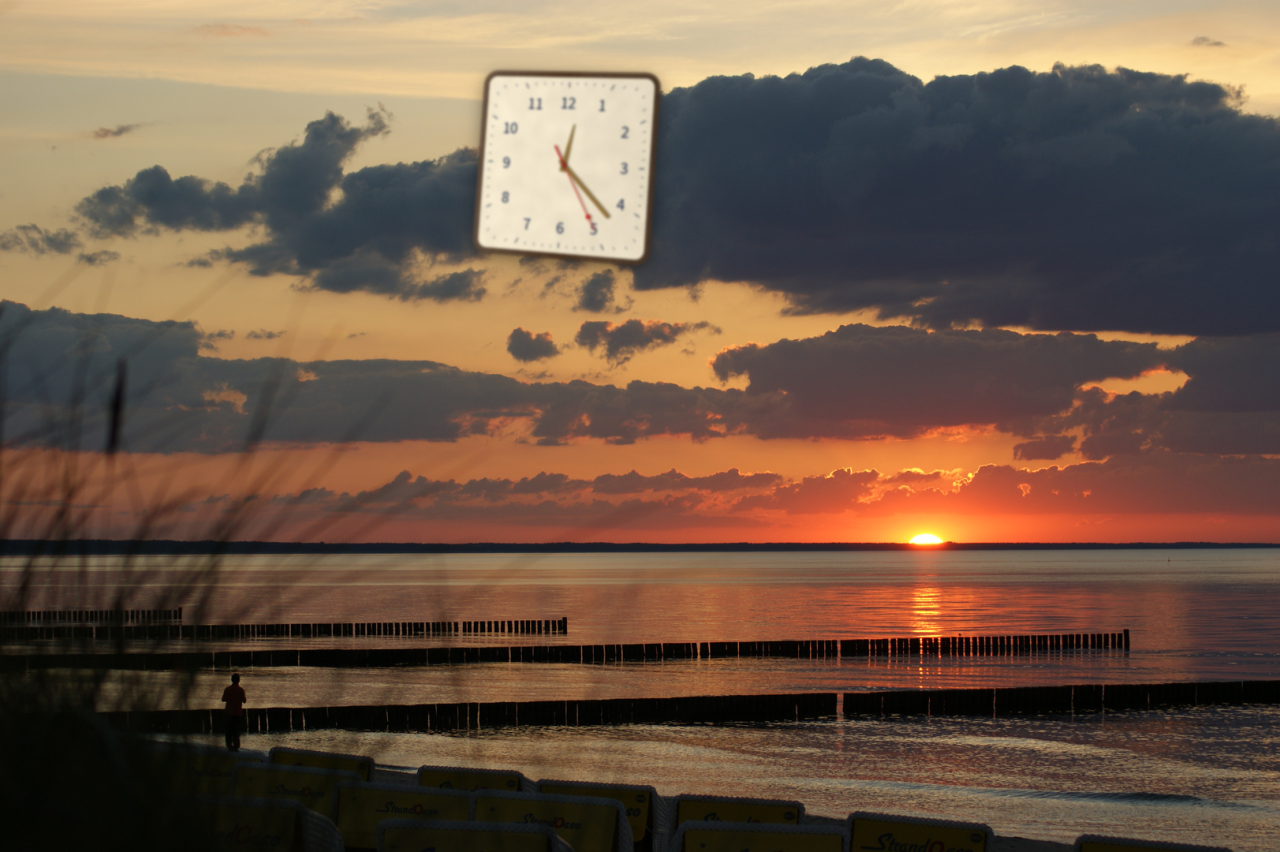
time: 12.22.25
